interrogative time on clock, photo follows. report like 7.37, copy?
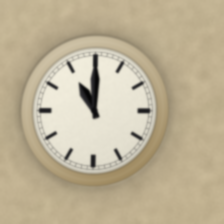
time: 11.00
